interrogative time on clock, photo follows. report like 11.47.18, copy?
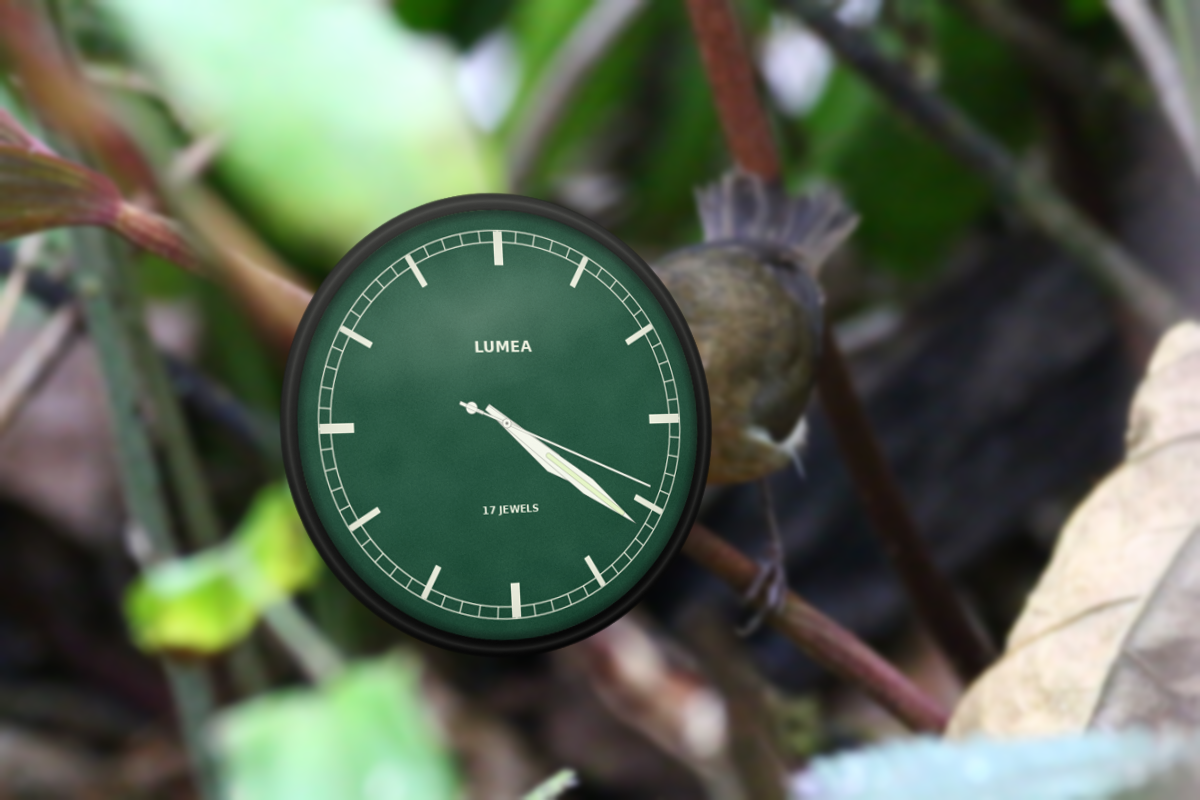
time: 4.21.19
